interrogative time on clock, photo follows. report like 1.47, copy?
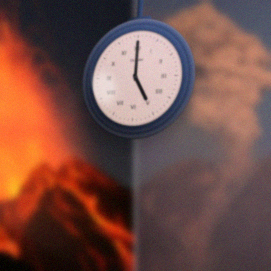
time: 5.00
